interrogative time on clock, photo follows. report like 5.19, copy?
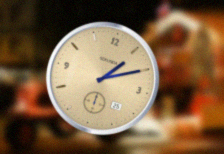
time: 1.10
